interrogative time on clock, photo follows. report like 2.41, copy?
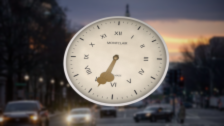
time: 6.34
